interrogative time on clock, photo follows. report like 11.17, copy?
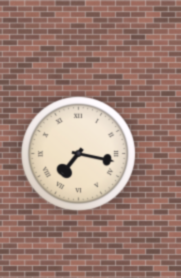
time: 7.17
